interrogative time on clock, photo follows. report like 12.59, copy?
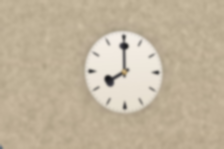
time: 8.00
